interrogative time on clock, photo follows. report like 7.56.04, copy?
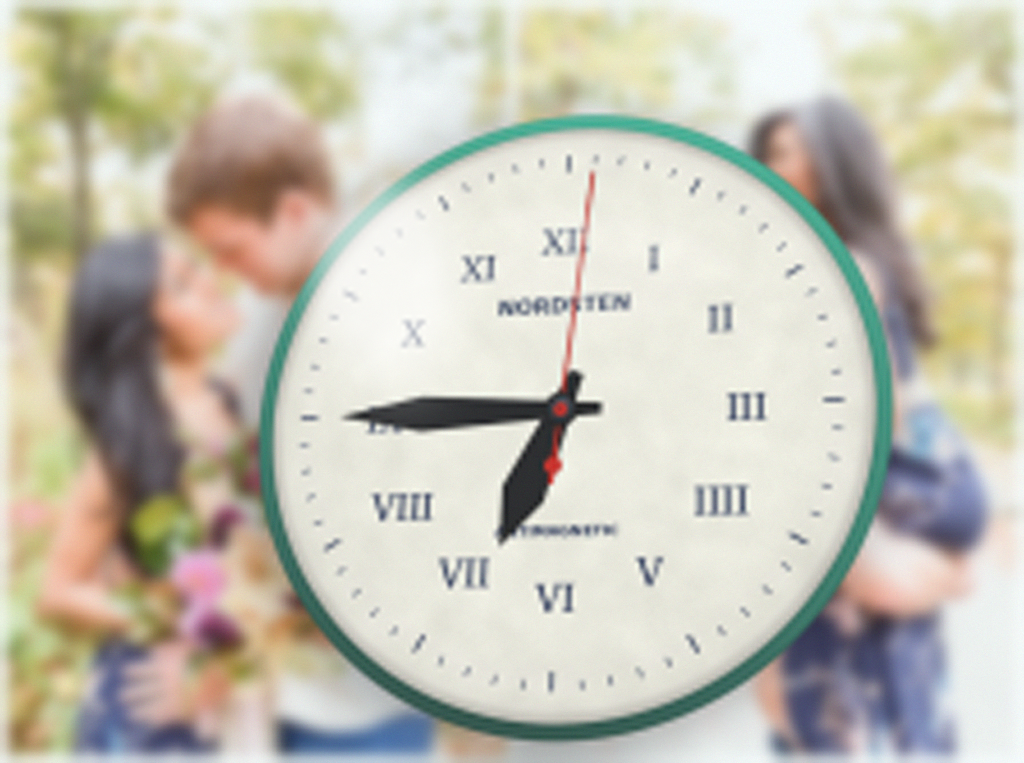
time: 6.45.01
